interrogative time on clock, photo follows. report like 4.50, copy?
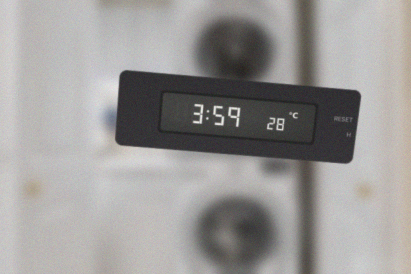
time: 3.59
